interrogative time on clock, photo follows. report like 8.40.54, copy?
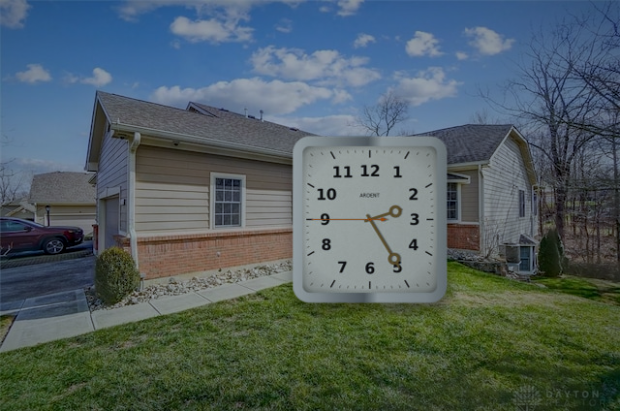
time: 2.24.45
